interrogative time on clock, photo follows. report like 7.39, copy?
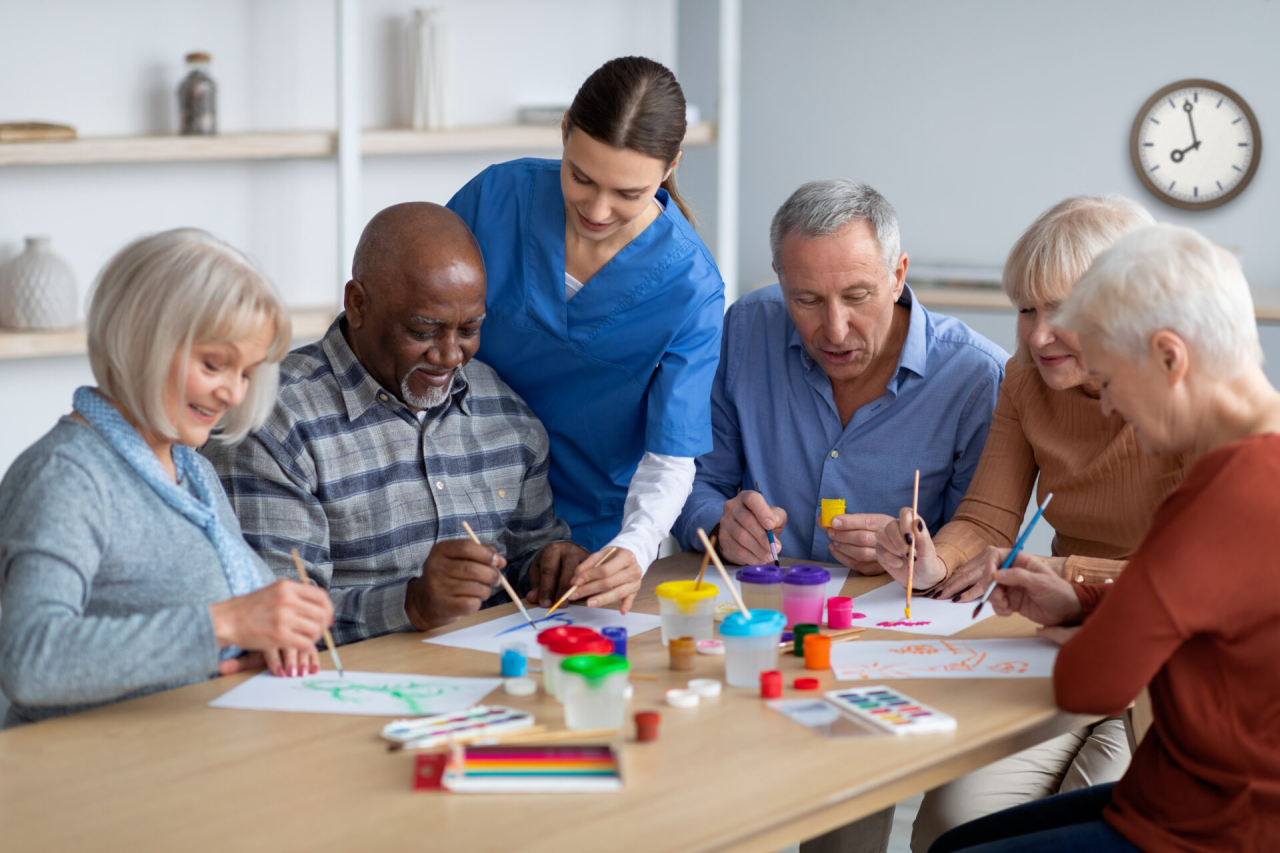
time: 7.58
